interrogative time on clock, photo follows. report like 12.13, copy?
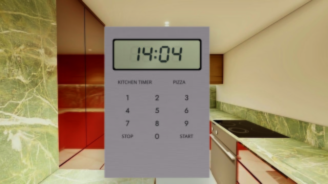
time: 14.04
